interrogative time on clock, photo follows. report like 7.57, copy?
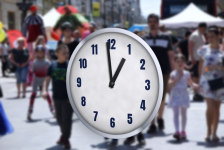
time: 12.59
